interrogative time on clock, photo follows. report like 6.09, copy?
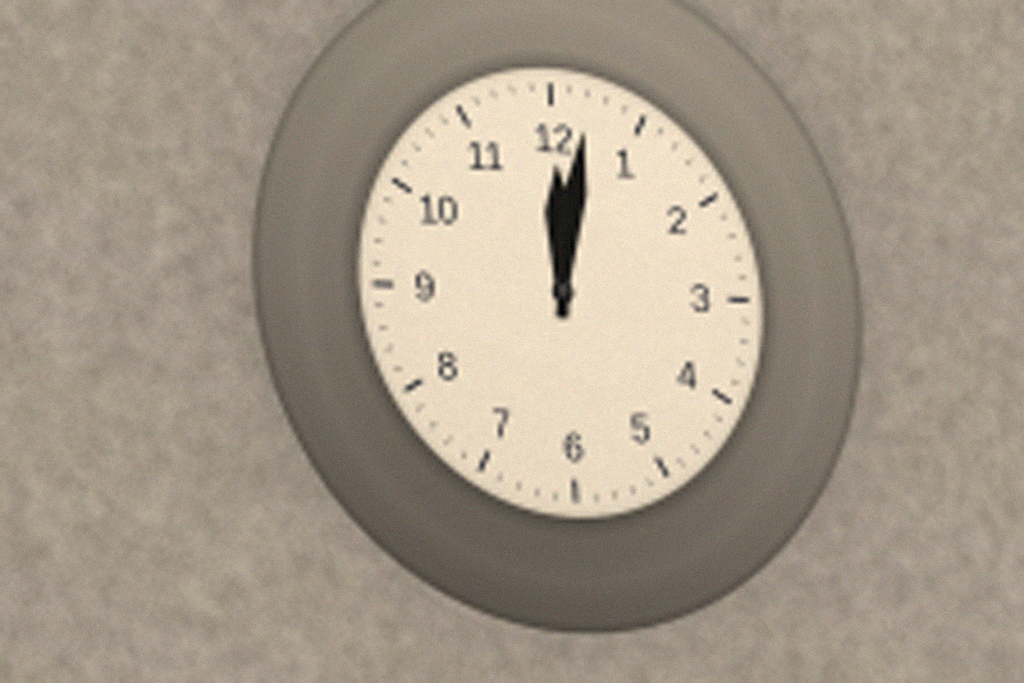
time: 12.02
